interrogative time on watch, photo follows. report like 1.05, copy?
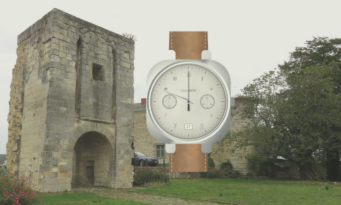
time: 9.49
